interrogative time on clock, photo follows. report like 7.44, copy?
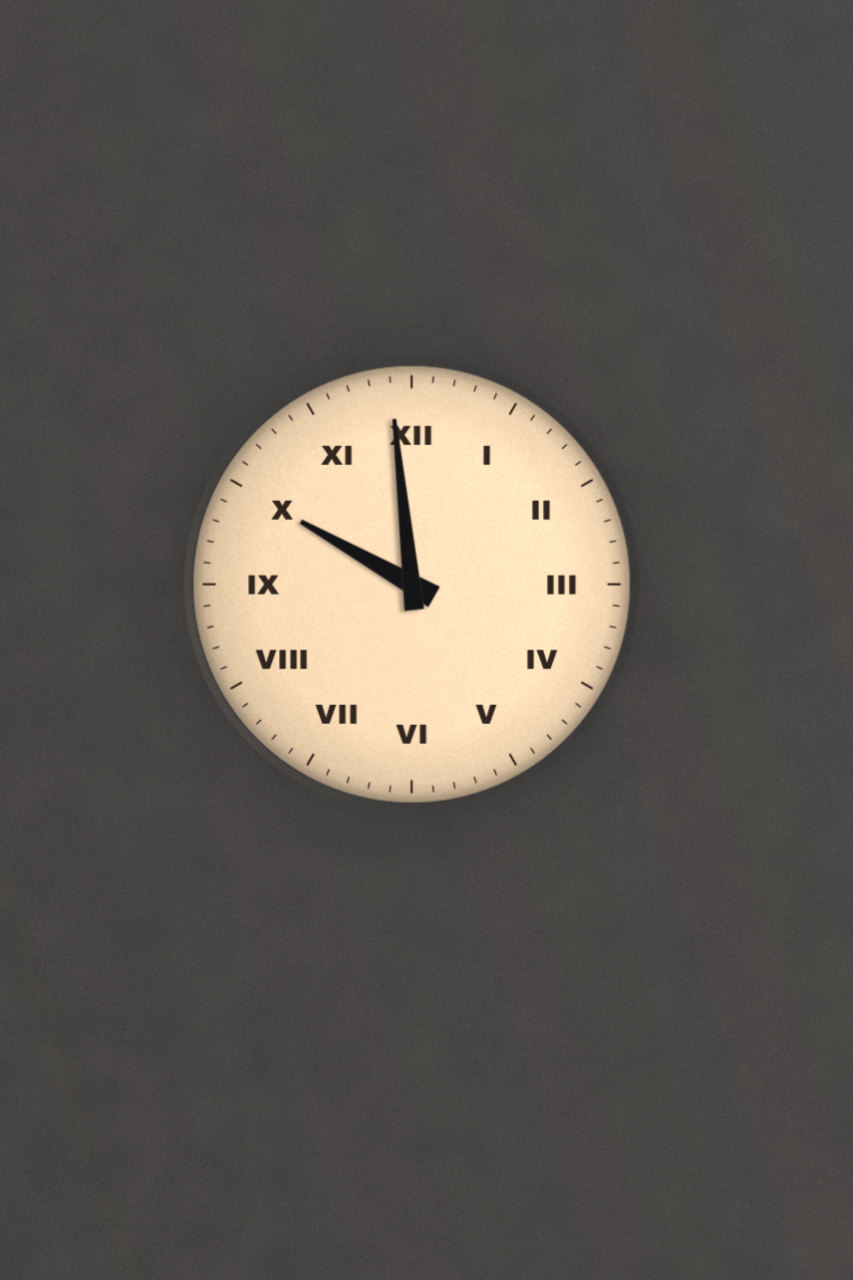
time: 9.59
